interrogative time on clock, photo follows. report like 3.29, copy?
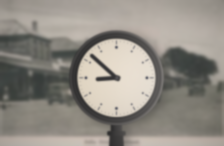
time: 8.52
